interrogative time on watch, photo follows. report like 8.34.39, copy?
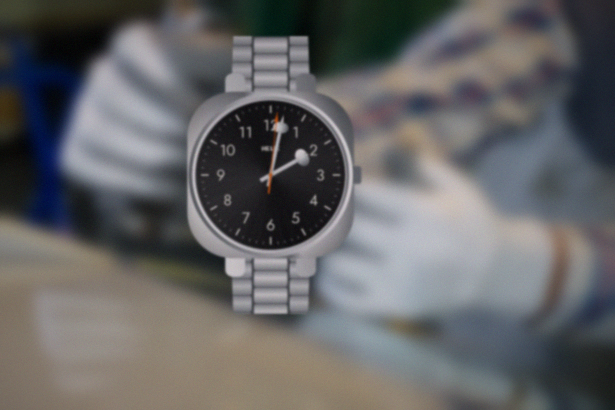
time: 2.02.01
